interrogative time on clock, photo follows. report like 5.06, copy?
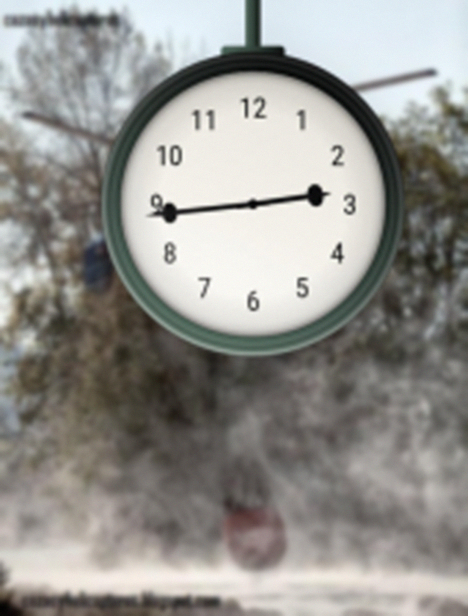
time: 2.44
